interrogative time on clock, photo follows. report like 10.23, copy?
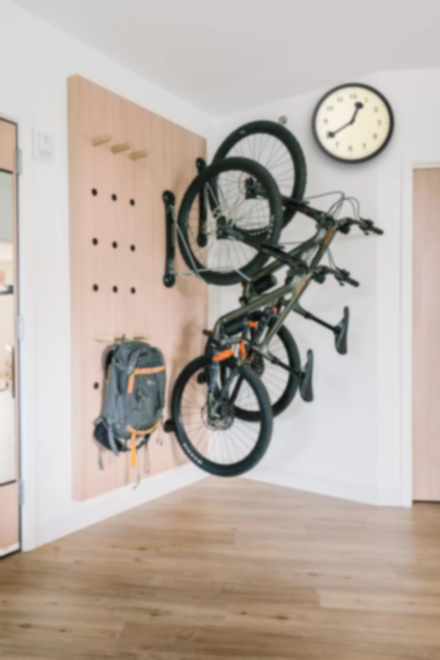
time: 12.39
